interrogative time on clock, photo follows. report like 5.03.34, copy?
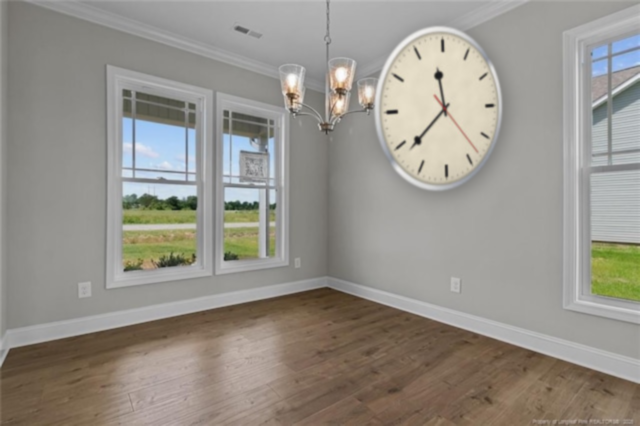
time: 11.38.23
